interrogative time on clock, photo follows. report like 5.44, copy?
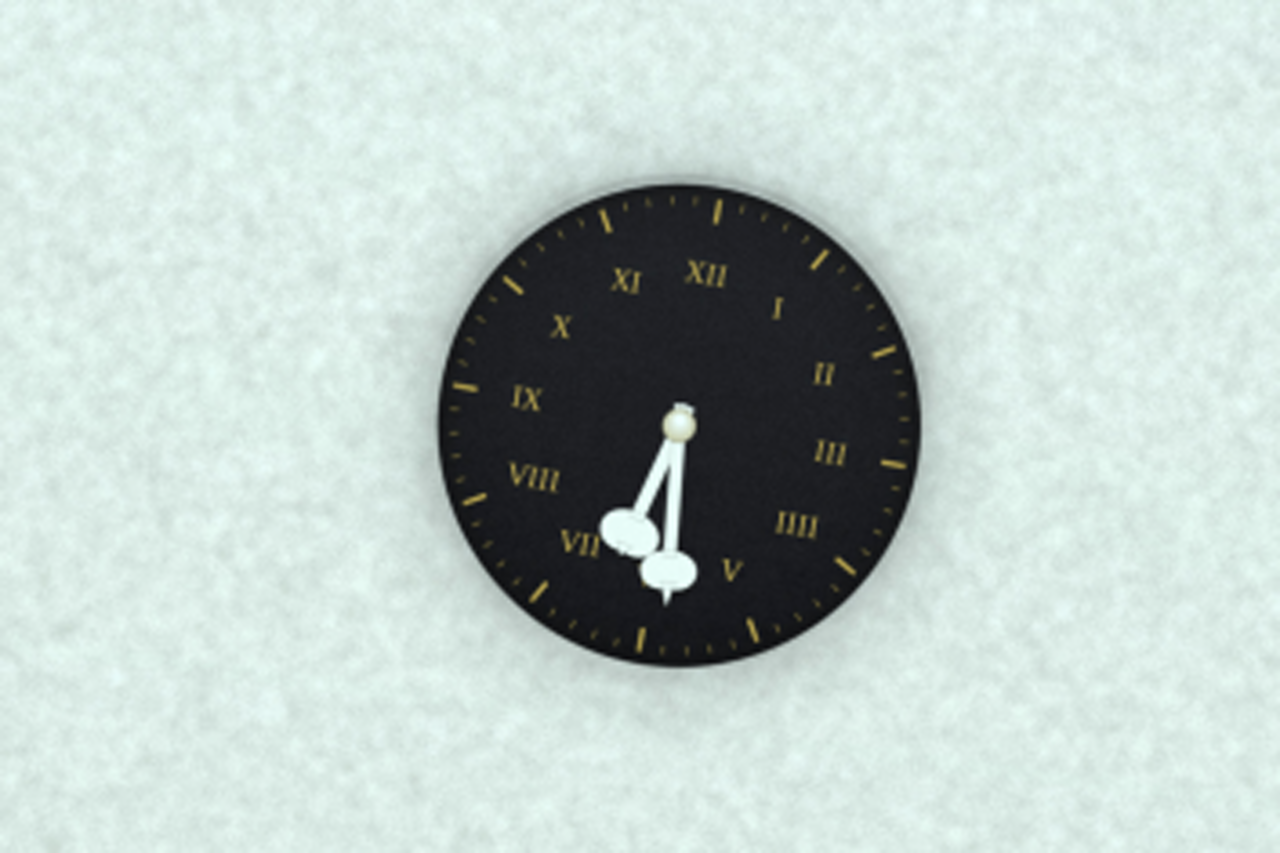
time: 6.29
